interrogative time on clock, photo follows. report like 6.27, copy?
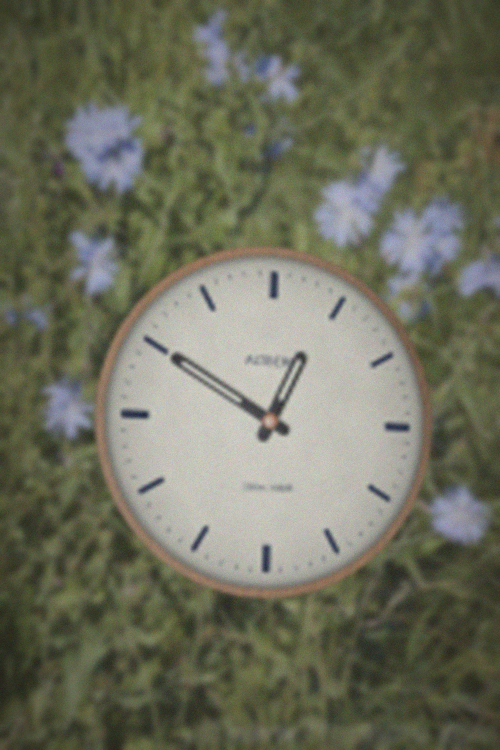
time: 12.50
